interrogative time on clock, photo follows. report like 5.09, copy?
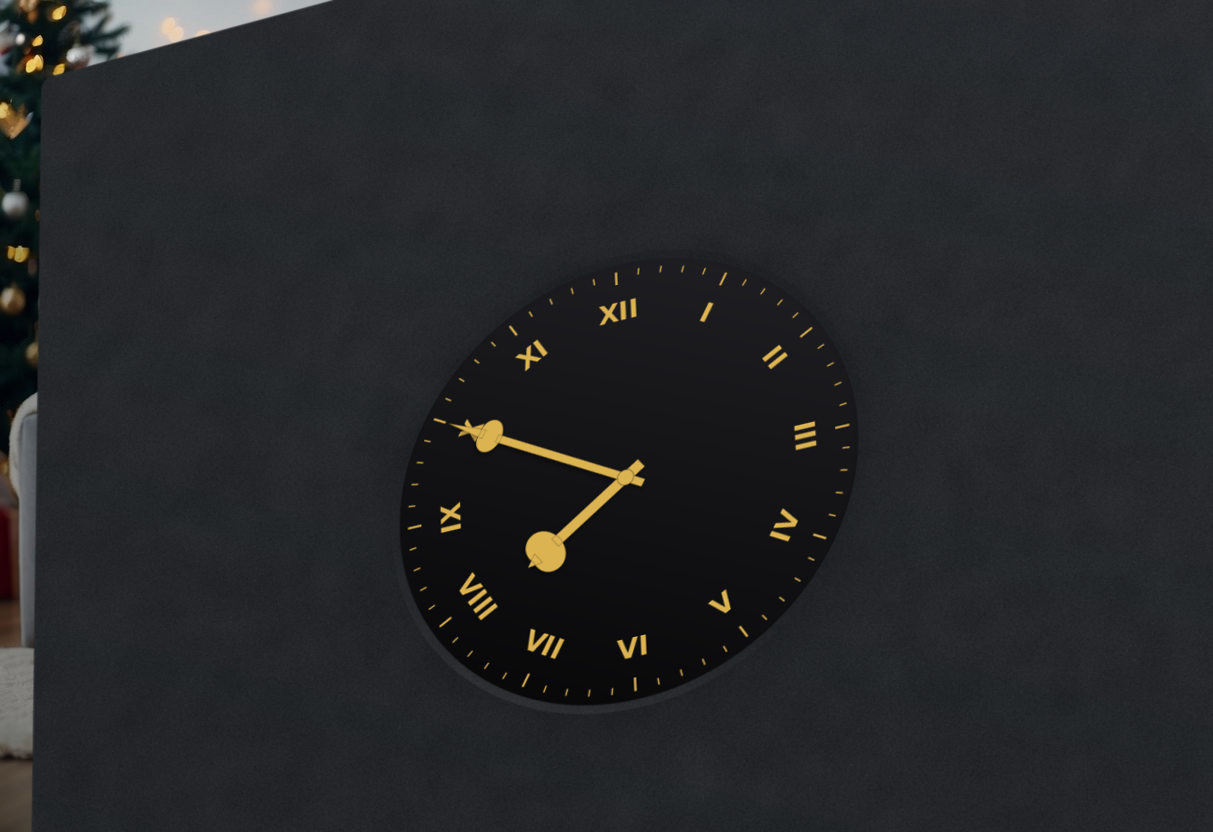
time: 7.50
